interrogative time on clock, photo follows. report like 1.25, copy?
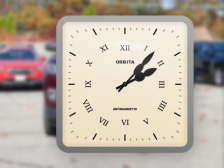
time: 2.07
